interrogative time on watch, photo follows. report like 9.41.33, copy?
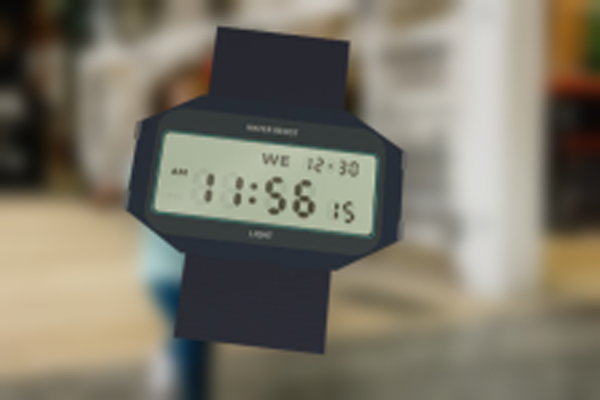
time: 11.56.15
